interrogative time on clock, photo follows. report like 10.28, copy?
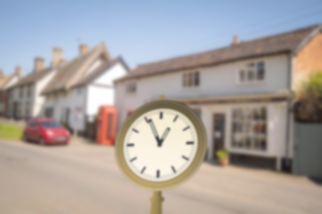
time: 12.56
